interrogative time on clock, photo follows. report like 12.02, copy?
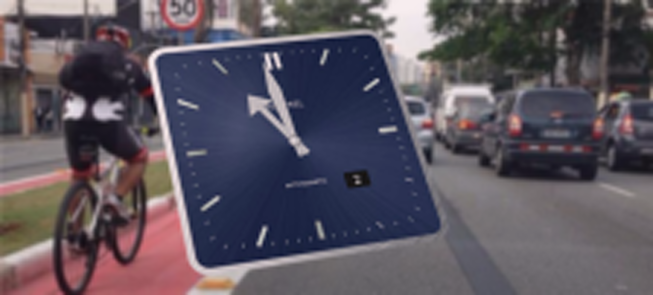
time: 10.59
